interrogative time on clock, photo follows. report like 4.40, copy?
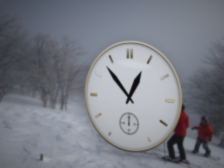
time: 12.53
